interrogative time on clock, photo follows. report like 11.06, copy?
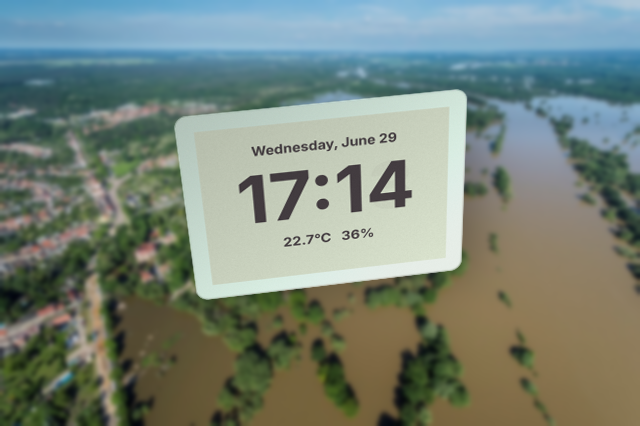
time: 17.14
